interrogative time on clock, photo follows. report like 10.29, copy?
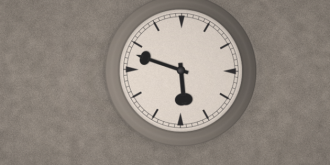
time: 5.48
